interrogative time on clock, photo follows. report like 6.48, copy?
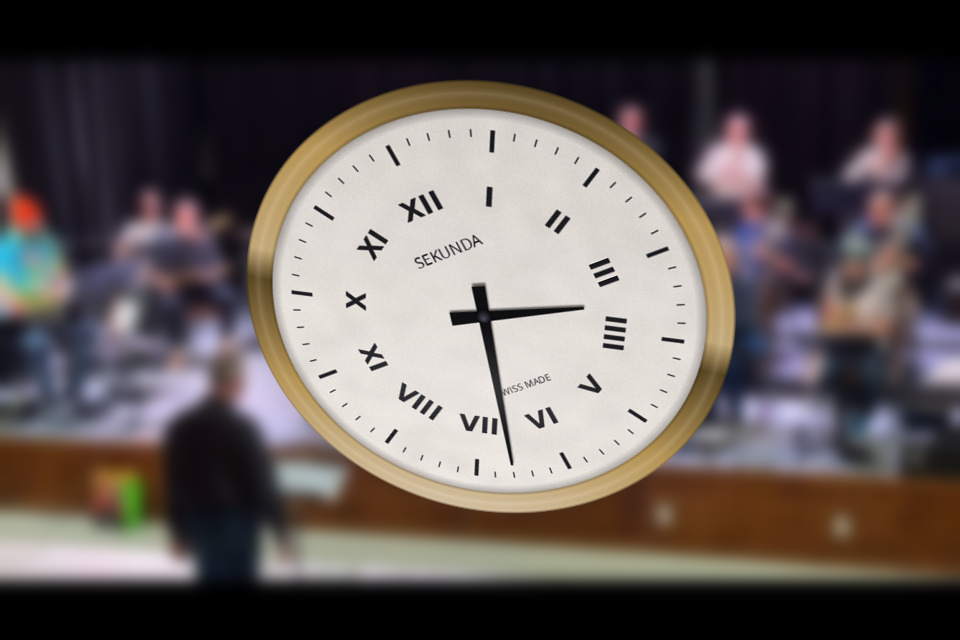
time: 3.33
